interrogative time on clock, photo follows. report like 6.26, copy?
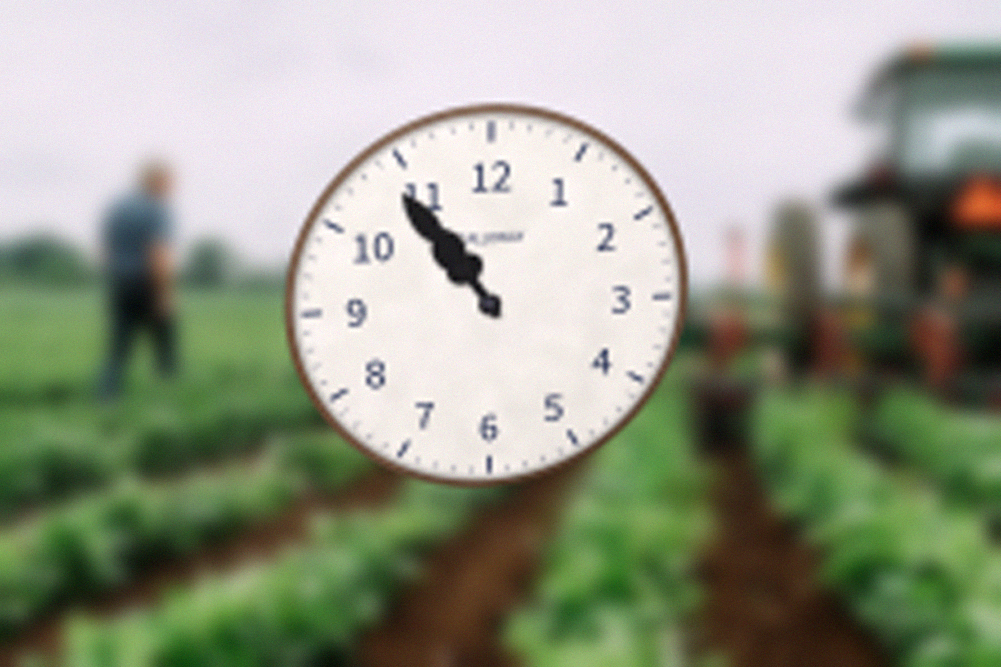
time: 10.54
